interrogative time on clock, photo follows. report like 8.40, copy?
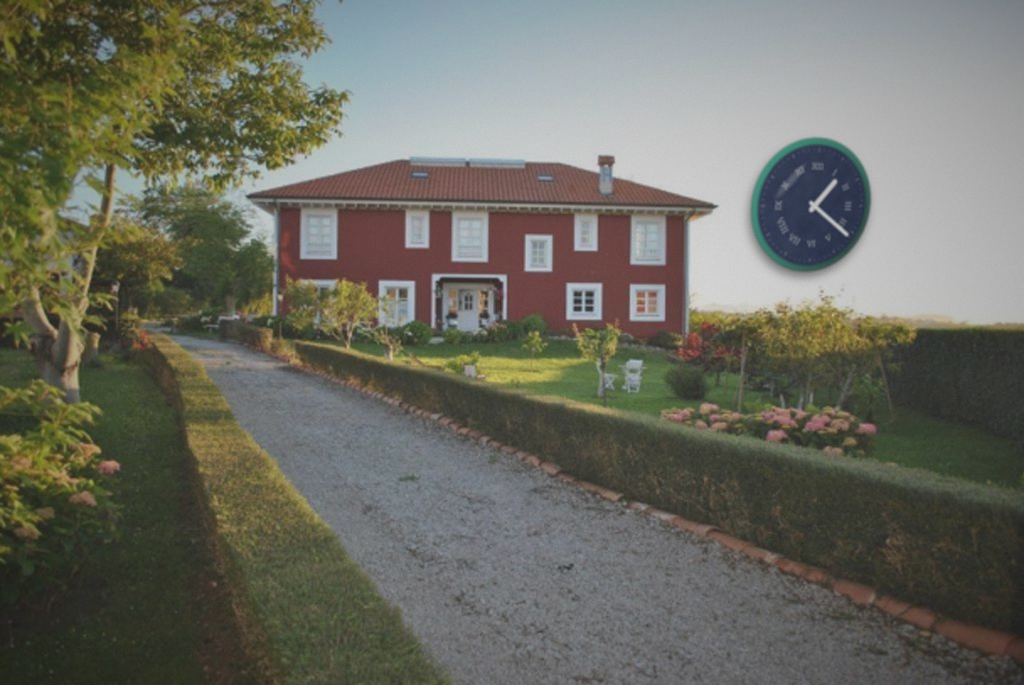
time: 1.21
